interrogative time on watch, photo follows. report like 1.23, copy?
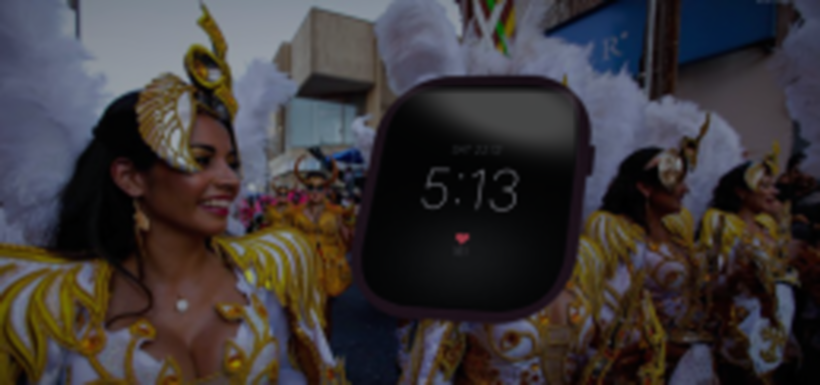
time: 5.13
